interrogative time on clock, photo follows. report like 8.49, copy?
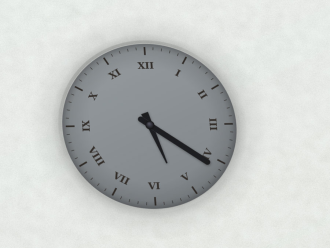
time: 5.21
